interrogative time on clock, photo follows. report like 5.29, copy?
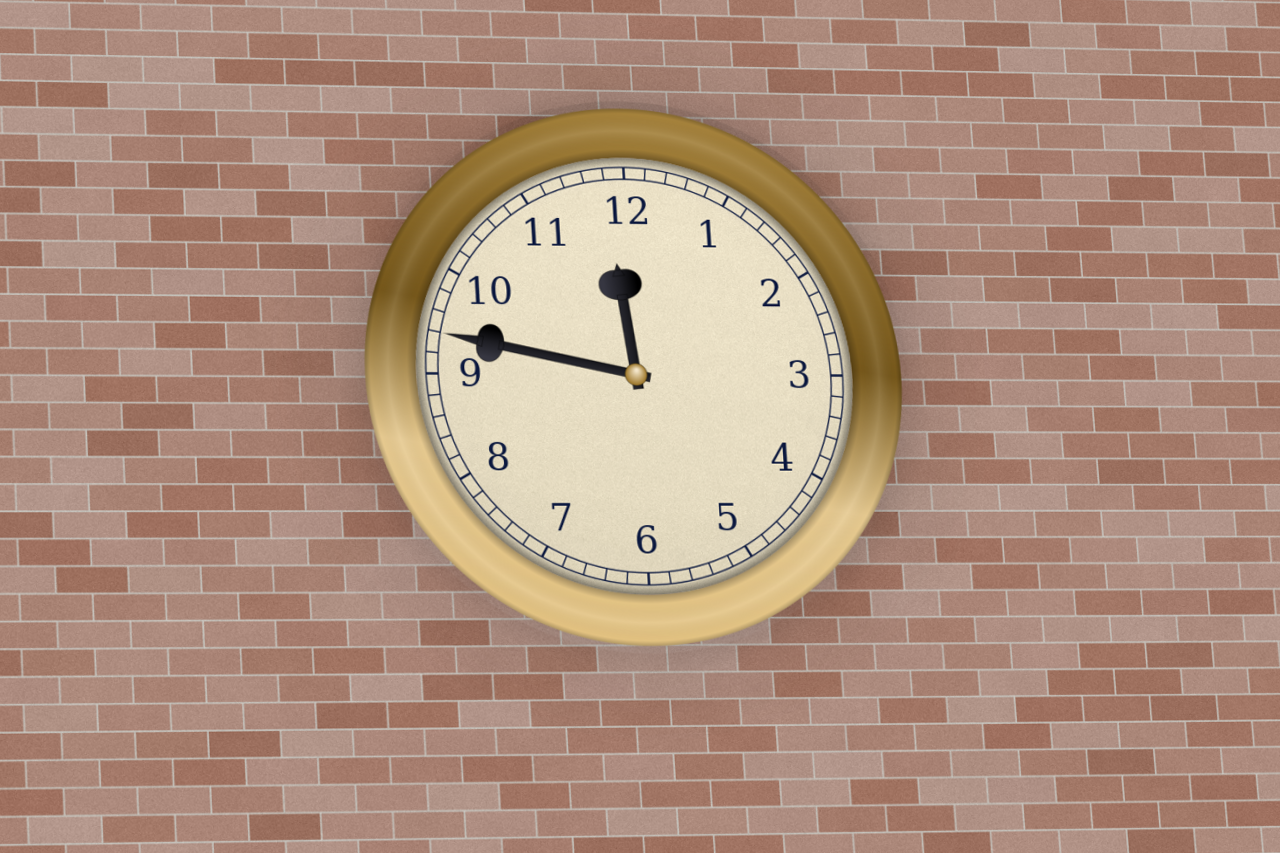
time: 11.47
